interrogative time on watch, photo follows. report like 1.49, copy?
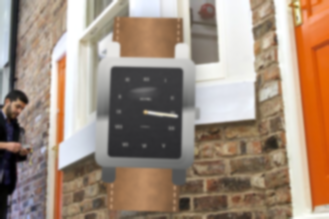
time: 3.16
